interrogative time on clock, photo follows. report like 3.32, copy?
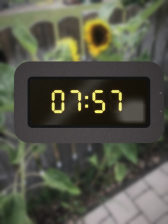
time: 7.57
